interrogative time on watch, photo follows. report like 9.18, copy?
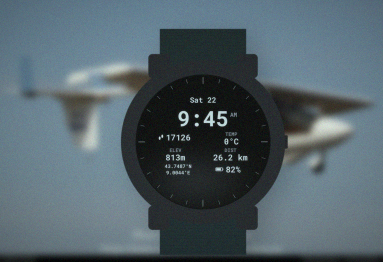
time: 9.45
